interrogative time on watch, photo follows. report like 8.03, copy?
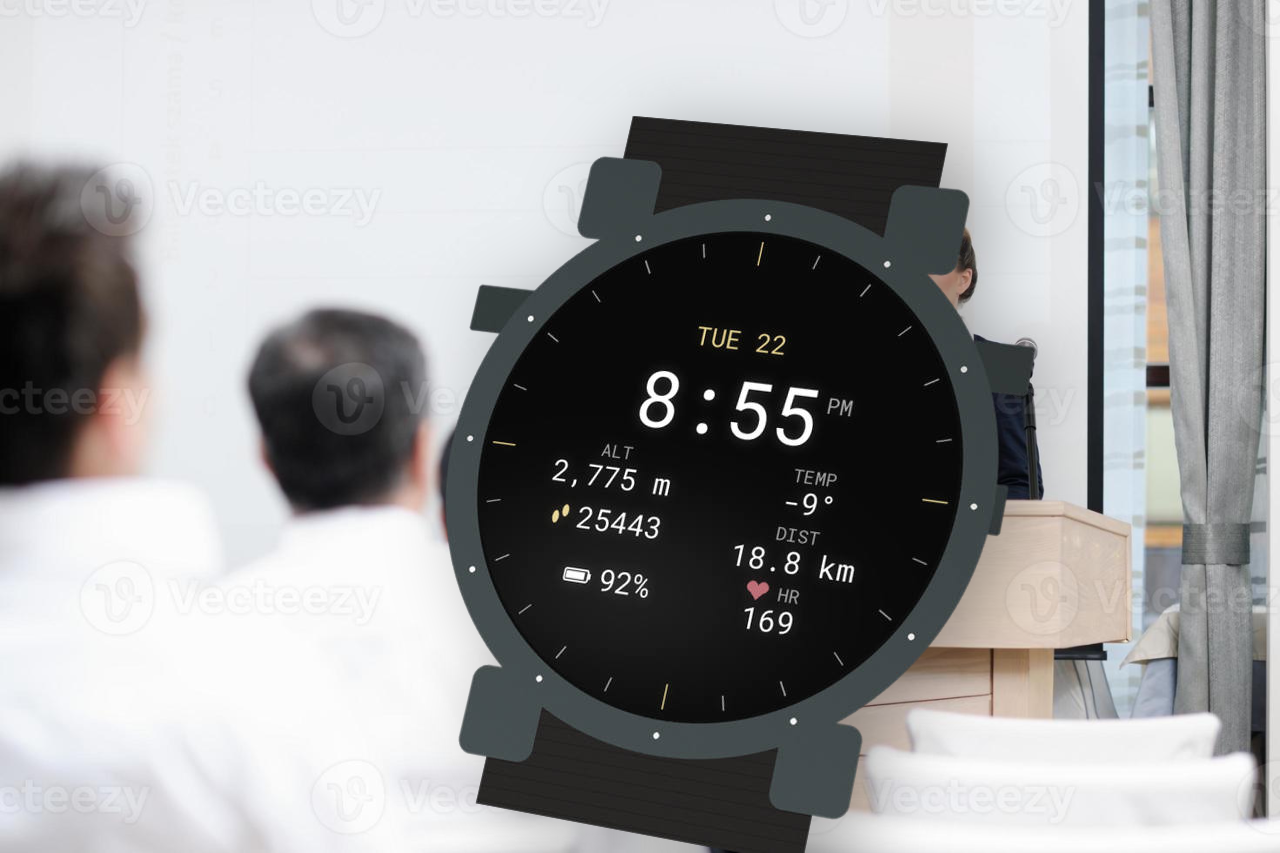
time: 8.55
